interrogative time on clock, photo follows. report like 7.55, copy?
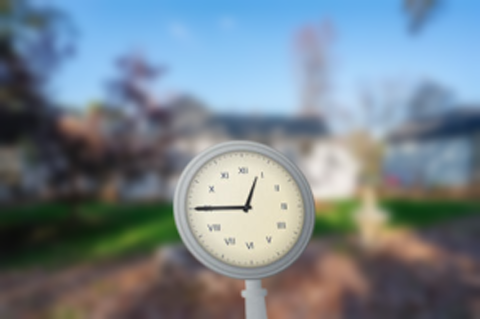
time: 12.45
